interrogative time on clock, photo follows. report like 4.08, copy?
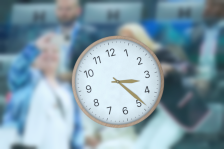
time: 3.24
